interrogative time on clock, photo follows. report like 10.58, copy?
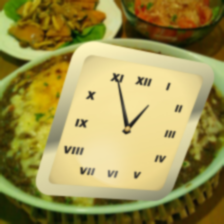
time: 12.55
